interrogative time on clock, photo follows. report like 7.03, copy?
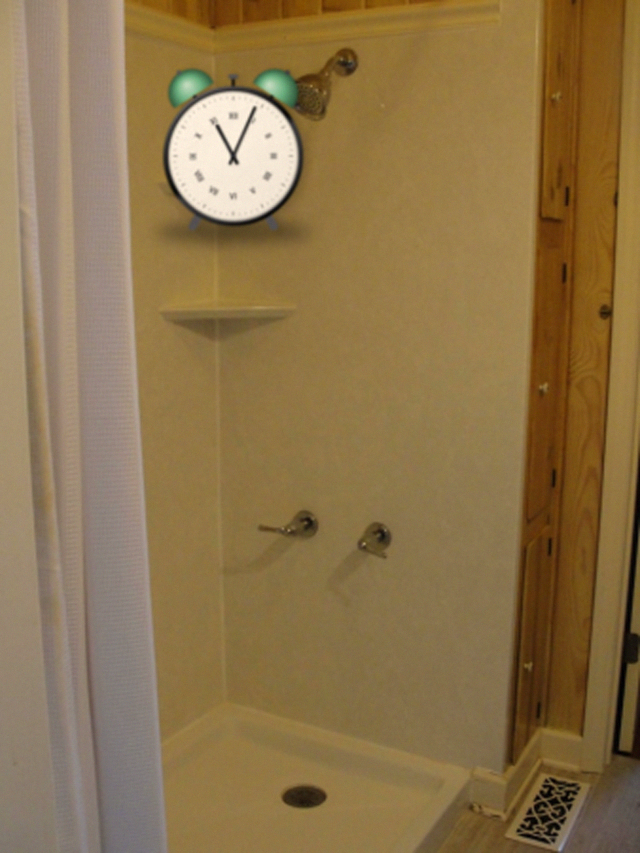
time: 11.04
